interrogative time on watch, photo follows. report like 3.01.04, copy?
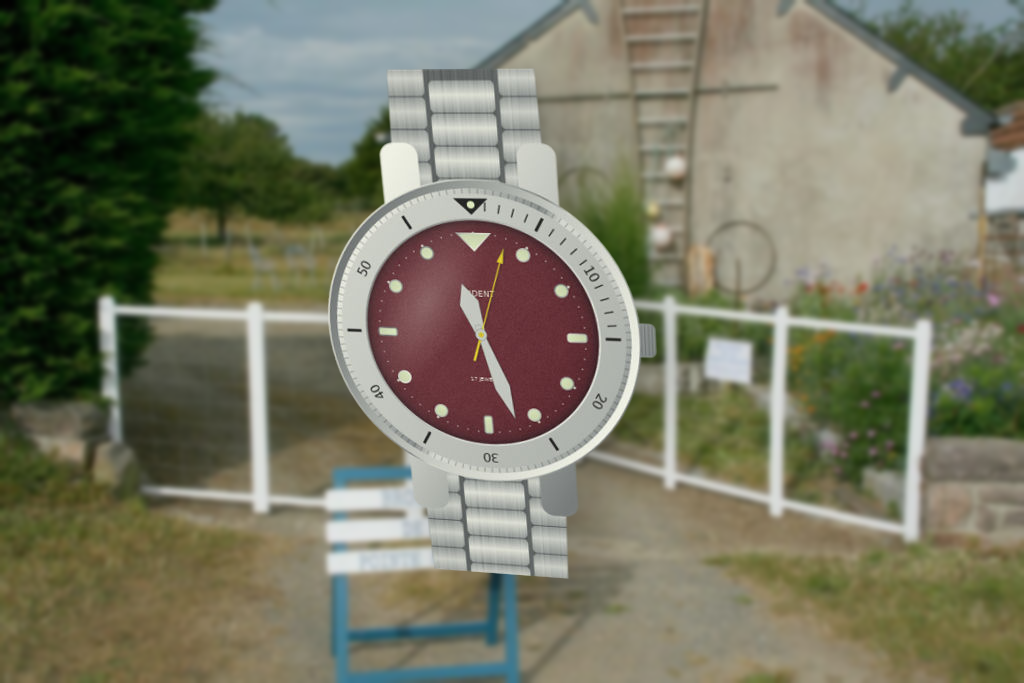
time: 11.27.03
